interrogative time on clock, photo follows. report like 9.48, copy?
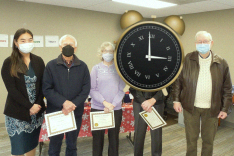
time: 2.59
